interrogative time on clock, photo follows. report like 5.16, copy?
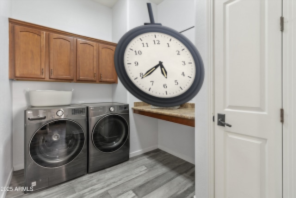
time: 5.39
